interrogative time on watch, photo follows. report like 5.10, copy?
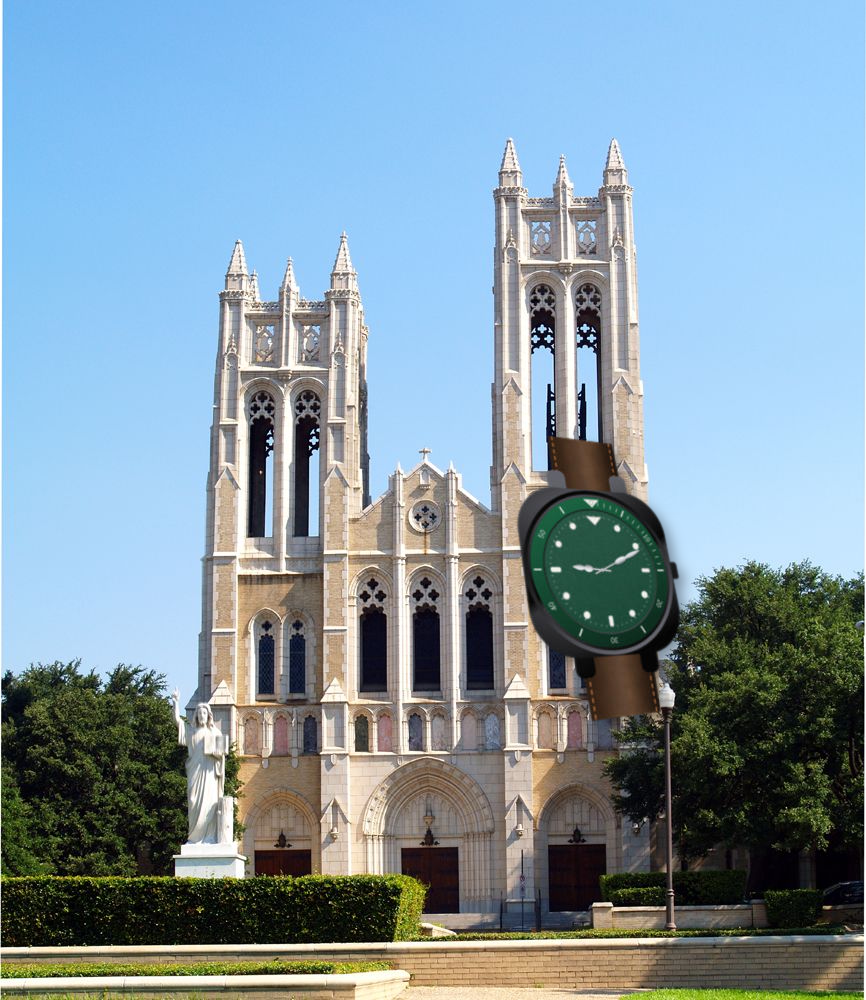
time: 9.11
